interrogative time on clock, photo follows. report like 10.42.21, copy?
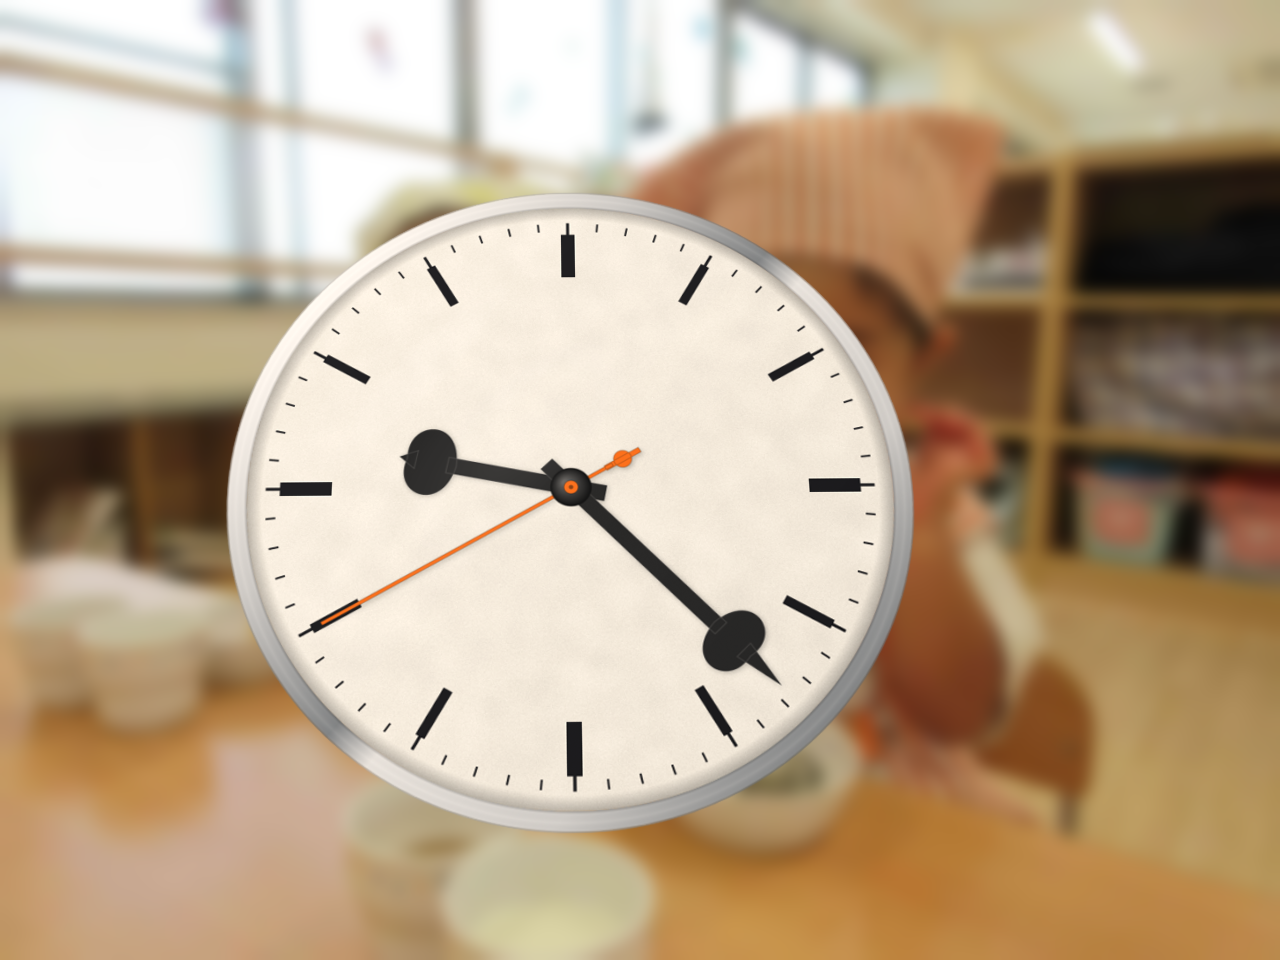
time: 9.22.40
